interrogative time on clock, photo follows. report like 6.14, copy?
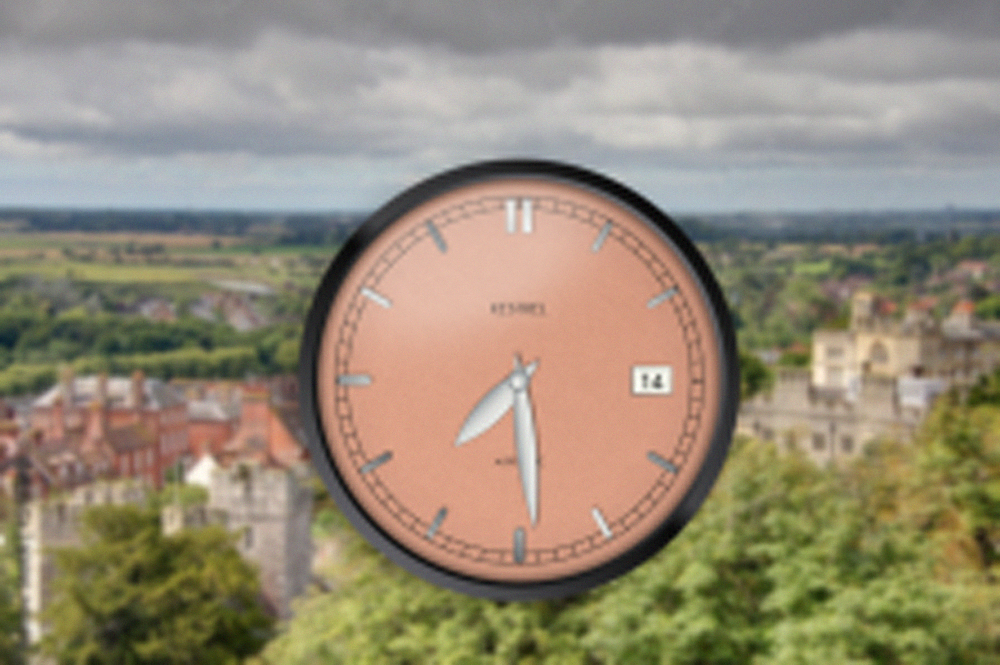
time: 7.29
